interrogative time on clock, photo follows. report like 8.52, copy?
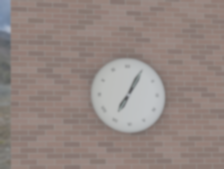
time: 7.05
